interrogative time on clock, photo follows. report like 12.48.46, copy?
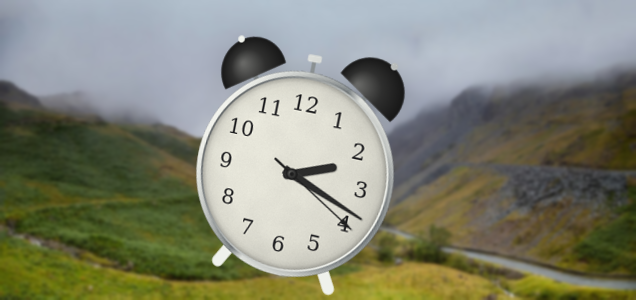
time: 2.18.20
